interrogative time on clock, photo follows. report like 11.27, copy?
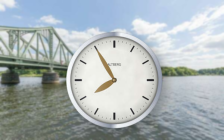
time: 7.55
